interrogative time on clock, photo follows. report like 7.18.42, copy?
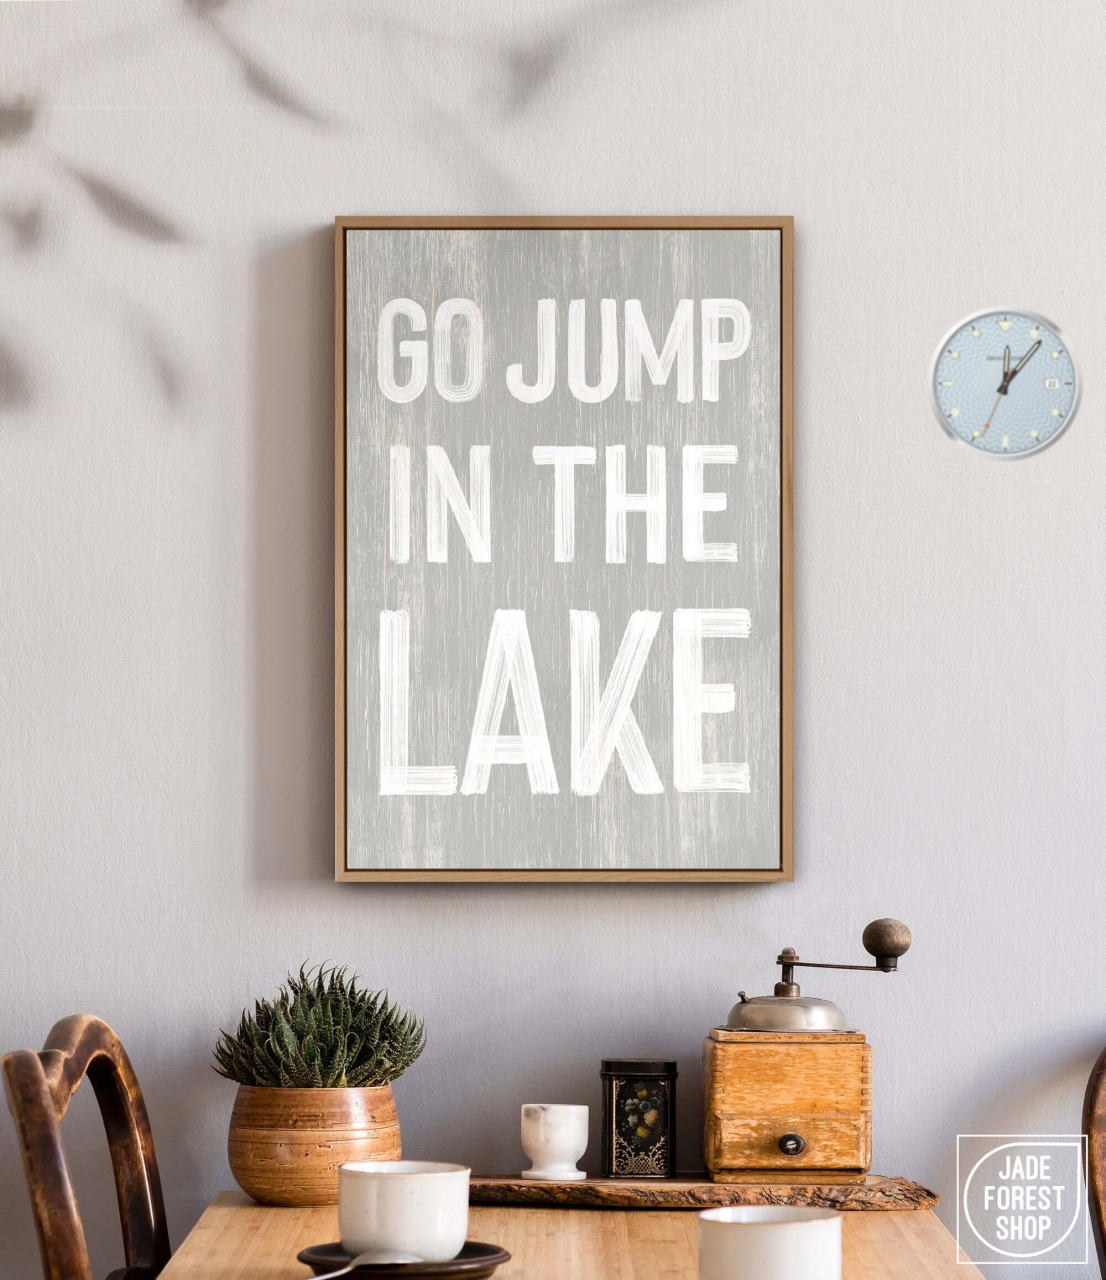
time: 12.06.34
